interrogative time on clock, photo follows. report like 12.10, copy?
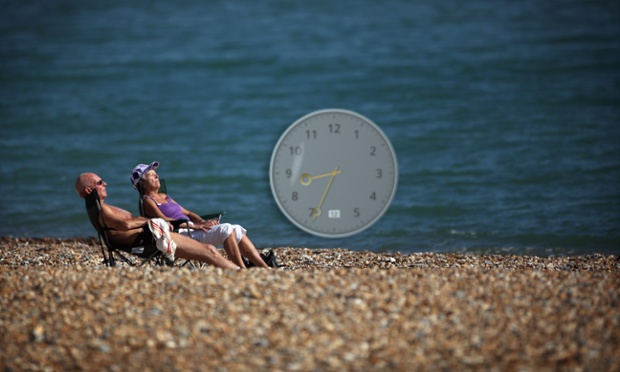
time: 8.34
